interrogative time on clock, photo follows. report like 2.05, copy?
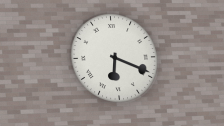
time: 6.19
